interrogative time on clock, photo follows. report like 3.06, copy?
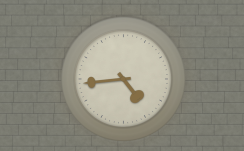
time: 4.44
